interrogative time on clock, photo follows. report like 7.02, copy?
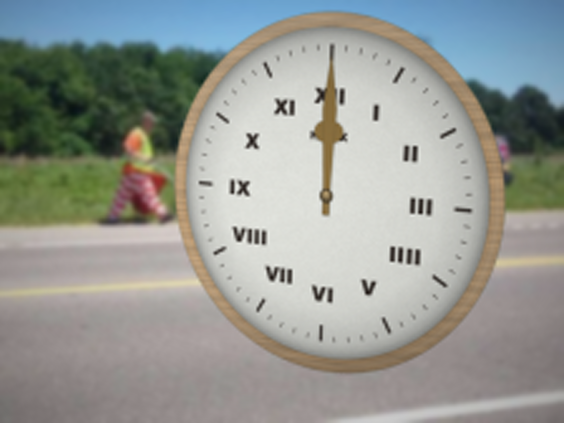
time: 12.00
